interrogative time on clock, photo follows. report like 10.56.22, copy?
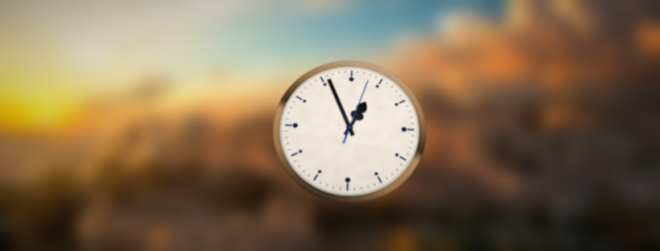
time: 12.56.03
